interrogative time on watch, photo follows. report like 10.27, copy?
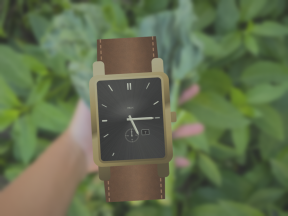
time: 5.15
